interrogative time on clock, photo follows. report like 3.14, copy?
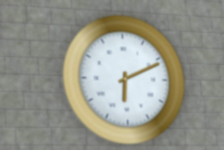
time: 6.11
